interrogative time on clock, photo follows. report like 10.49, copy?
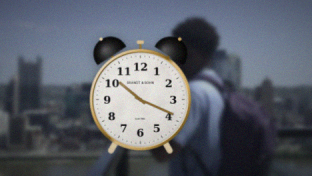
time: 10.19
